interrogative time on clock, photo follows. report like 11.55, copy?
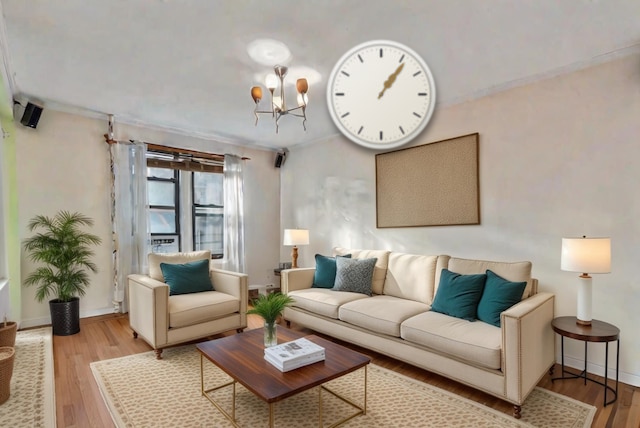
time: 1.06
